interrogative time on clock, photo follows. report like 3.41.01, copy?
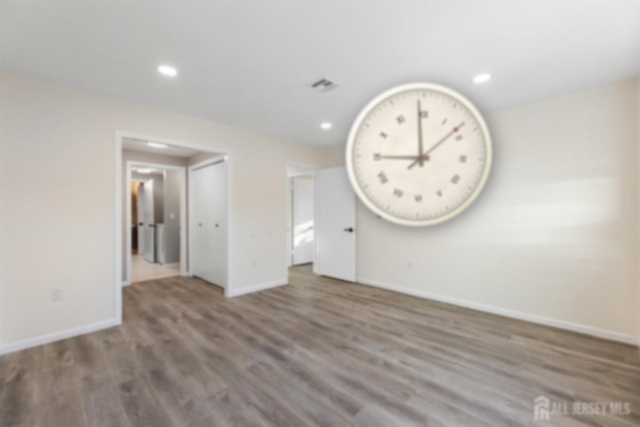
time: 8.59.08
